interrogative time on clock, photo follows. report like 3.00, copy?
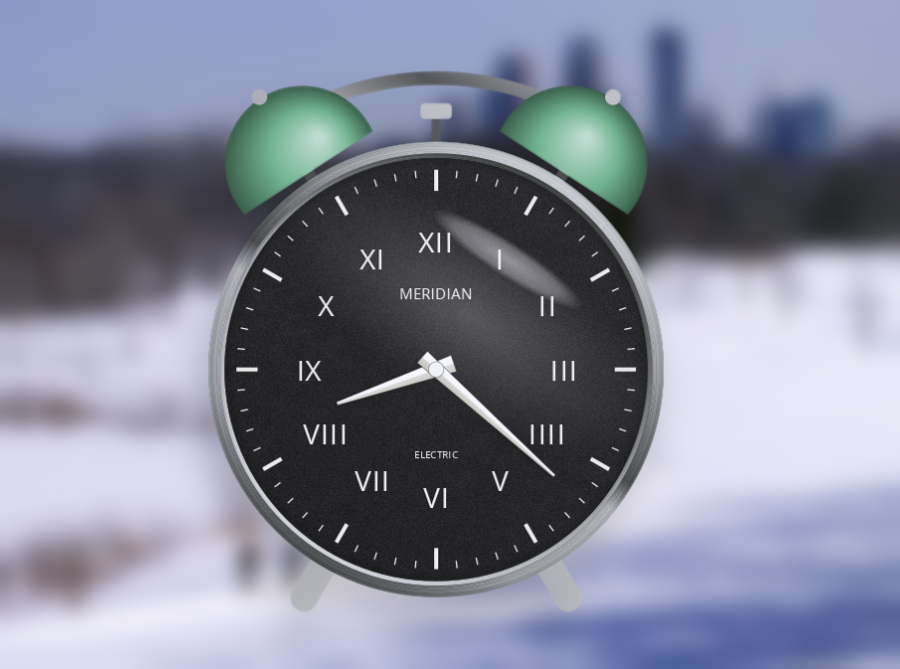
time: 8.22
